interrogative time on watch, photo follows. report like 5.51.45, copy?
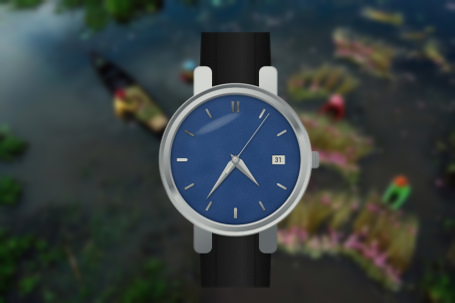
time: 4.36.06
